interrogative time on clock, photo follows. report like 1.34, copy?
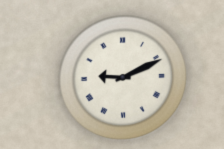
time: 9.11
